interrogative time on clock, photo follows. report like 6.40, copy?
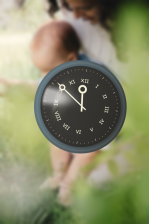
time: 11.51
